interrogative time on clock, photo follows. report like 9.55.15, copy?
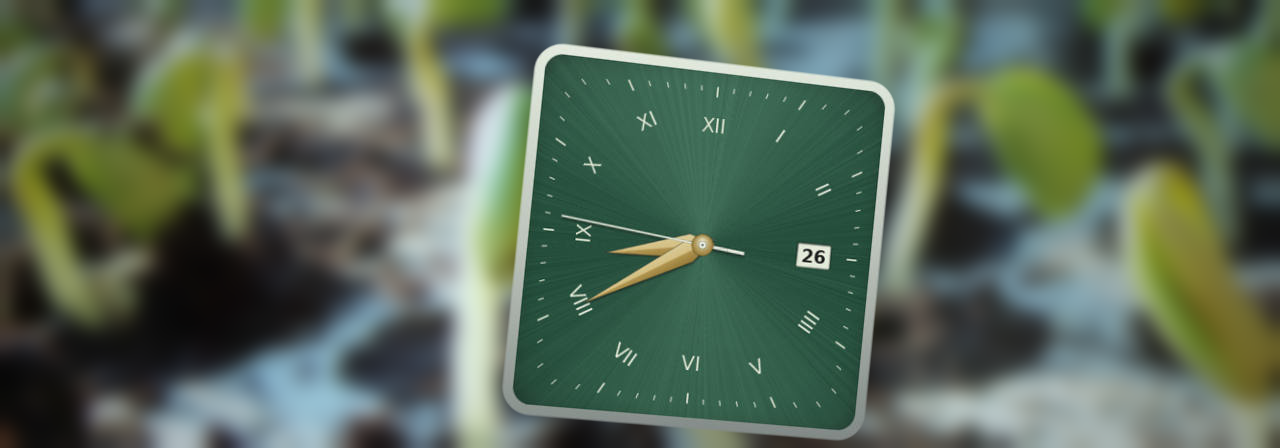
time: 8.39.46
